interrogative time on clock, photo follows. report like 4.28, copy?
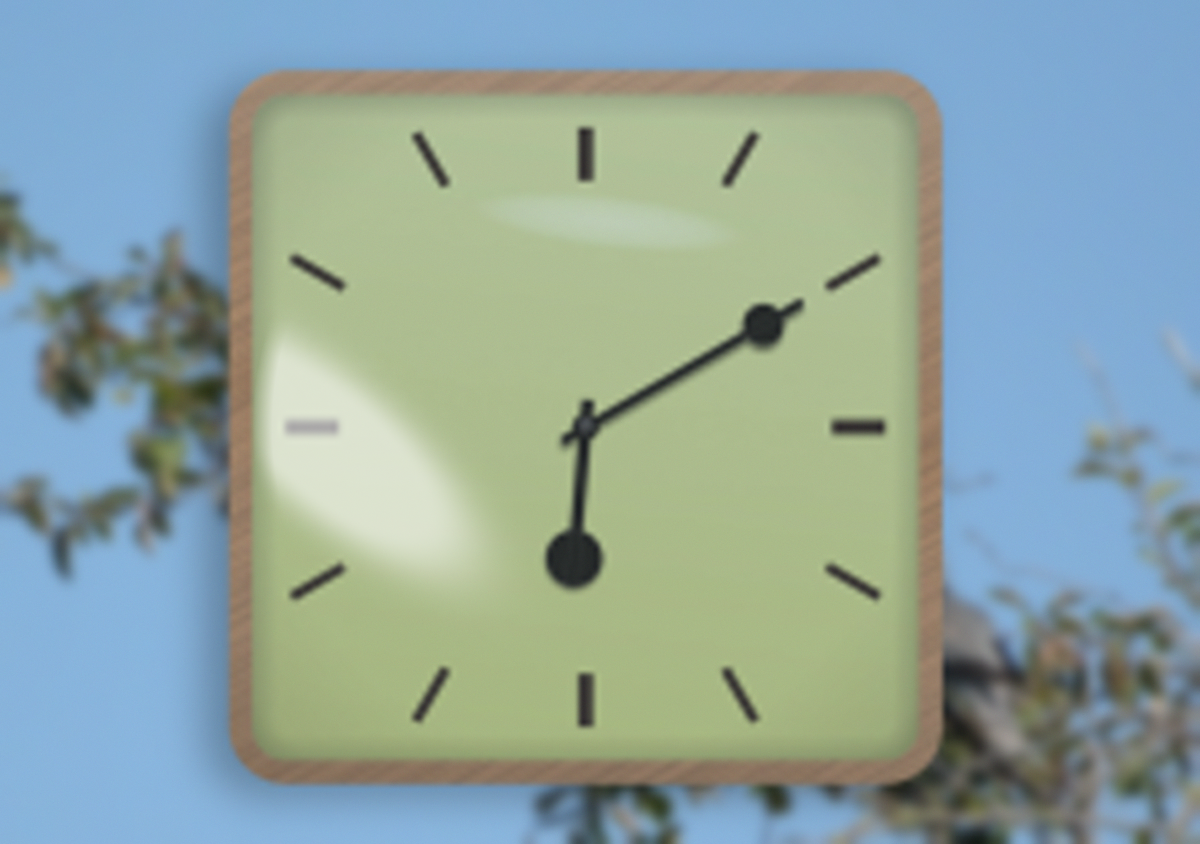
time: 6.10
